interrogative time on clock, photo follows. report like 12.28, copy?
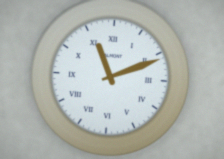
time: 11.11
